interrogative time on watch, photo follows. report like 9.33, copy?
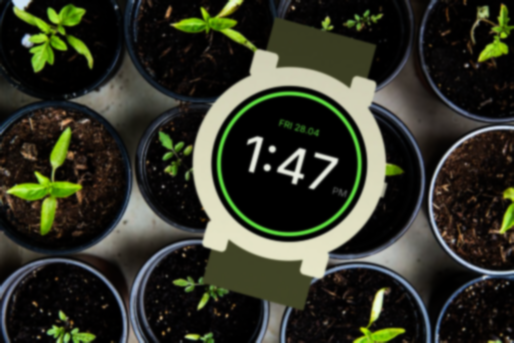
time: 1.47
